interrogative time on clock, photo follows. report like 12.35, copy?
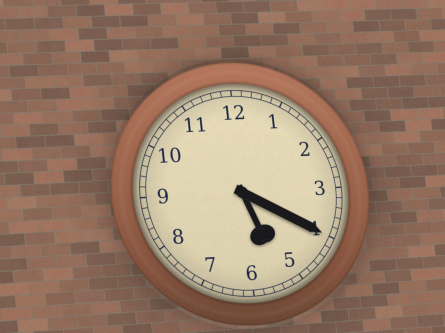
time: 5.20
